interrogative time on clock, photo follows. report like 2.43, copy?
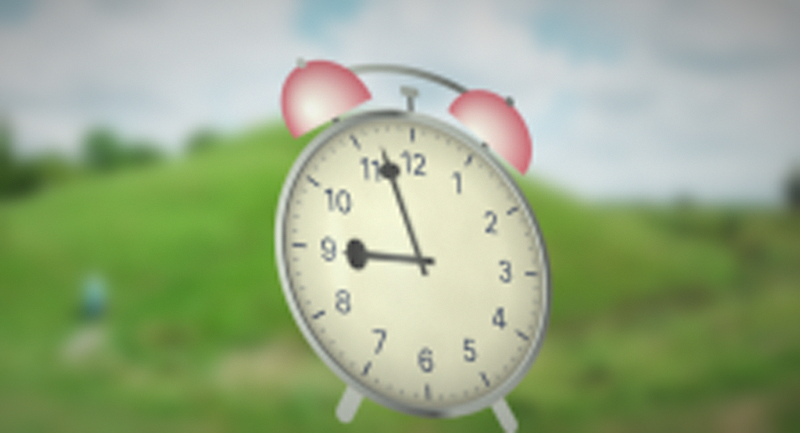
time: 8.57
